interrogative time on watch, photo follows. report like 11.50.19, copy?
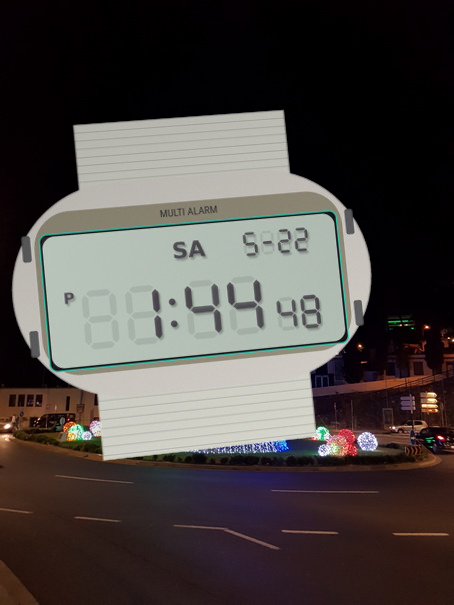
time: 1.44.48
